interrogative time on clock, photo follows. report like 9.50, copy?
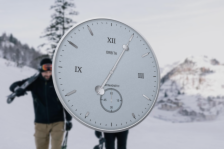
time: 7.05
